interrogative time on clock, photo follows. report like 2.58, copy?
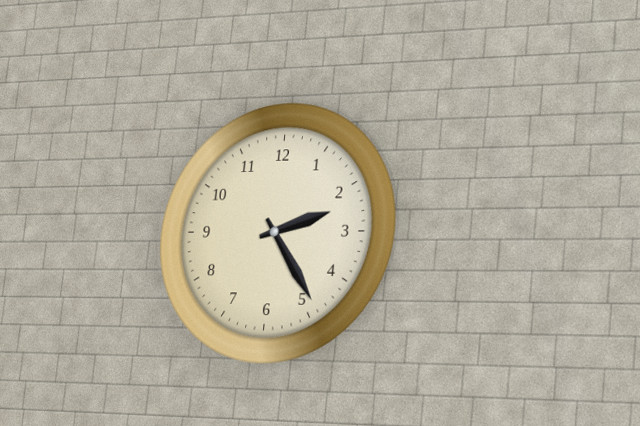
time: 2.24
